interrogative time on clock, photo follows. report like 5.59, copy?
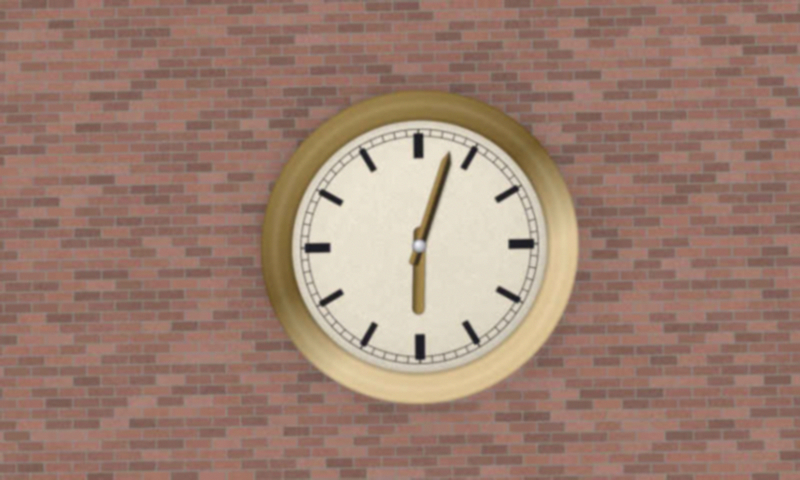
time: 6.03
